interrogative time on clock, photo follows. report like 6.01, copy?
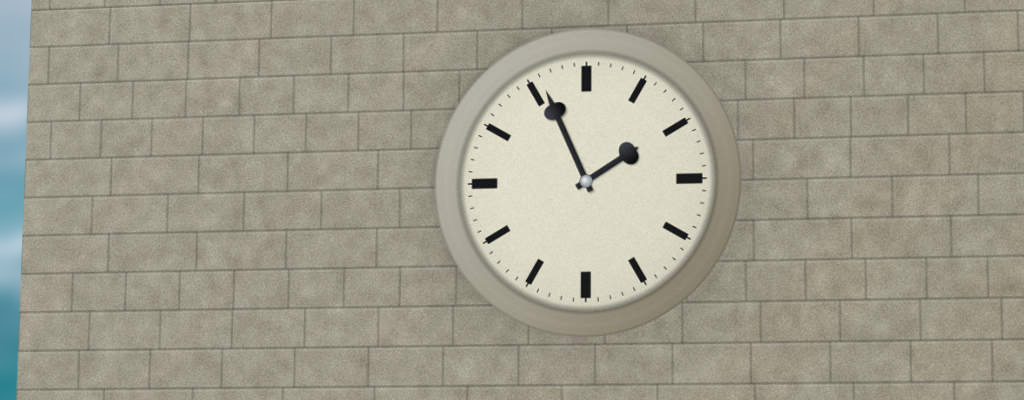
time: 1.56
